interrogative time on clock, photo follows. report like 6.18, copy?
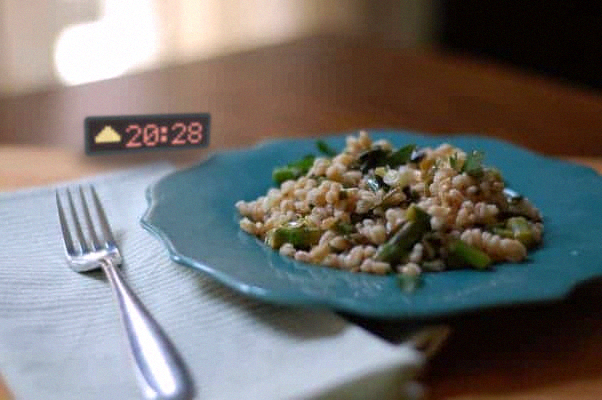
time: 20.28
